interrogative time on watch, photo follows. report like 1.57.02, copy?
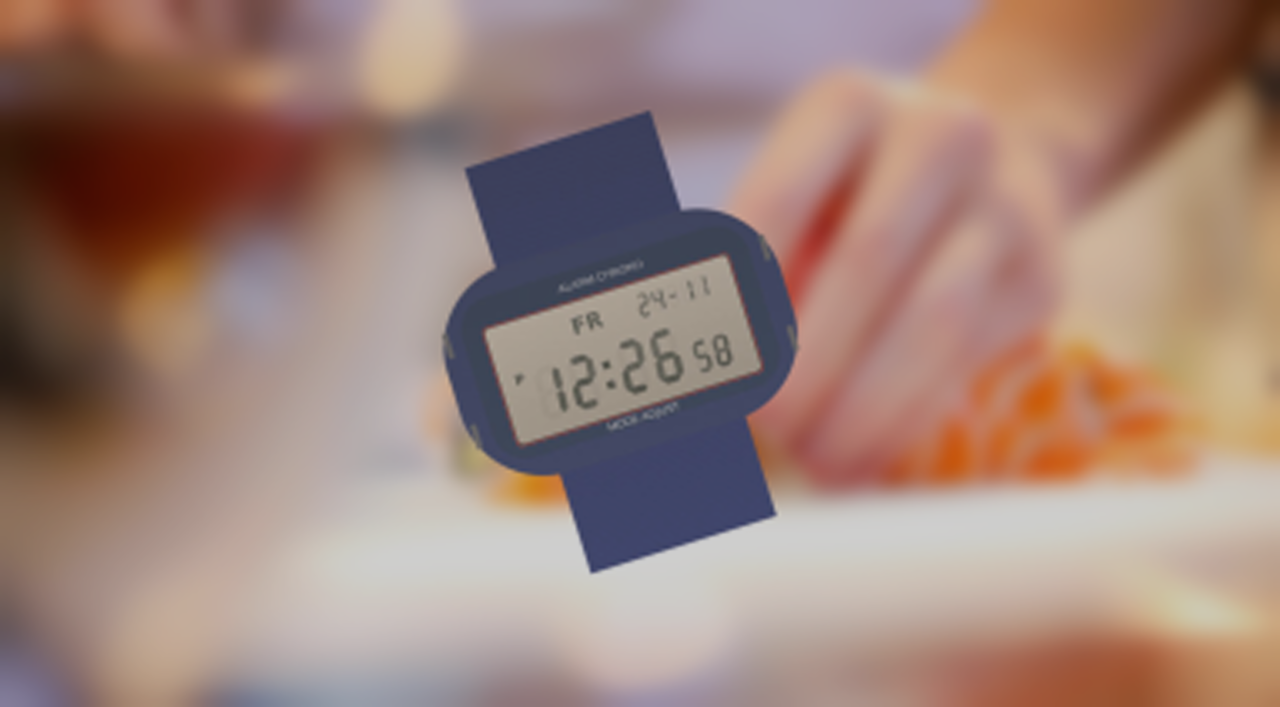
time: 12.26.58
